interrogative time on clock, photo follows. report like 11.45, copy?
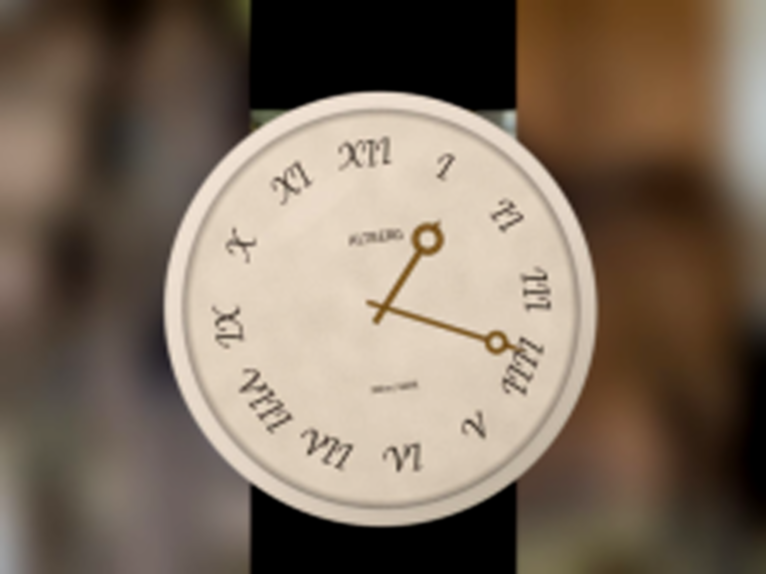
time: 1.19
